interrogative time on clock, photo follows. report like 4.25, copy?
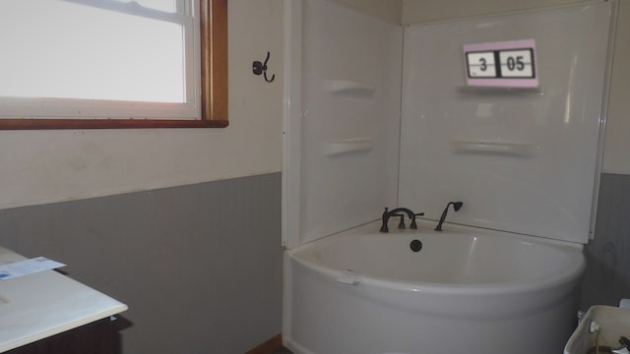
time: 3.05
